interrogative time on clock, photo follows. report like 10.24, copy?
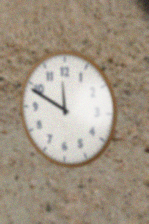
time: 11.49
